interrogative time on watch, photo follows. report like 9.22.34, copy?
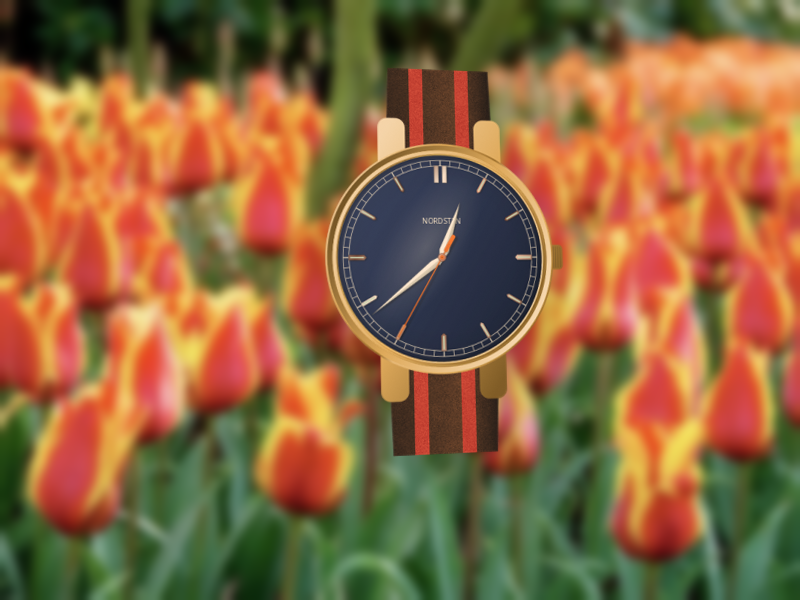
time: 12.38.35
